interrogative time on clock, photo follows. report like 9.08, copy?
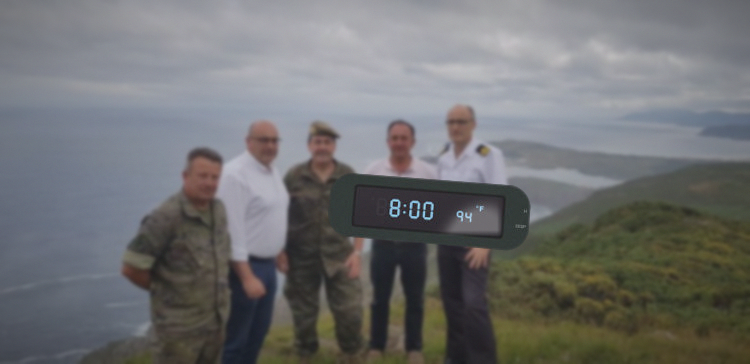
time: 8.00
